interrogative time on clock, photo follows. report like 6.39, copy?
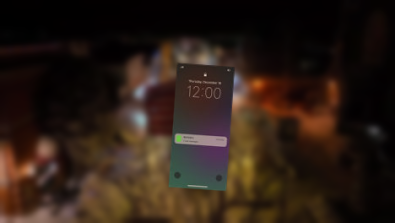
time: 12.00
